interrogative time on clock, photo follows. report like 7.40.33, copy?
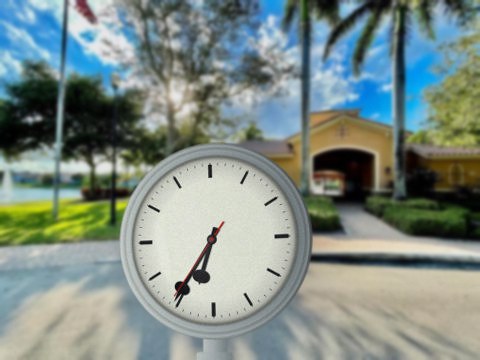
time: 6.35.36
